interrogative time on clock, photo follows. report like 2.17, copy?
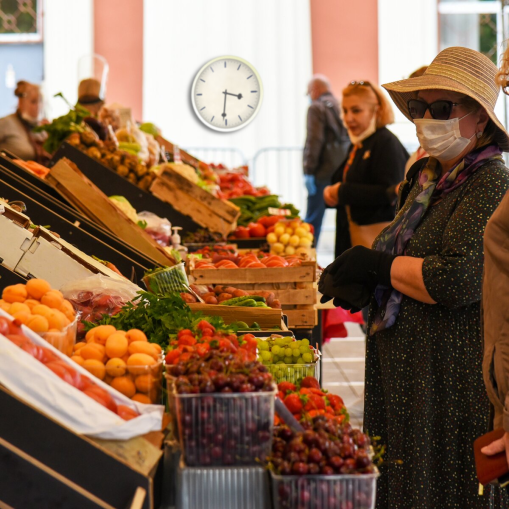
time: 3.31
